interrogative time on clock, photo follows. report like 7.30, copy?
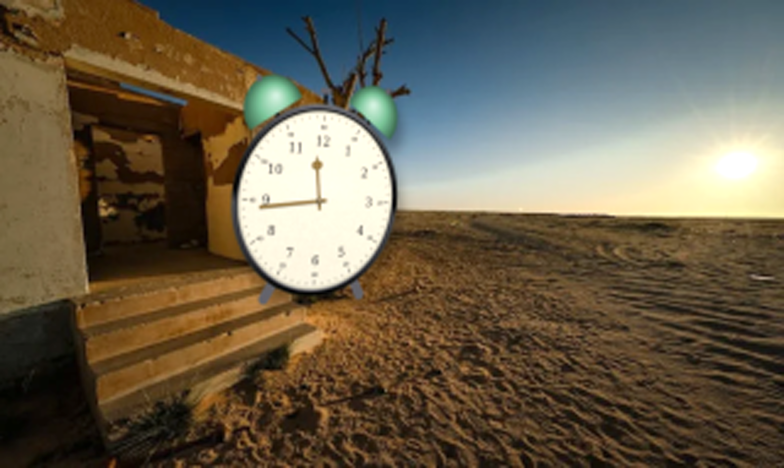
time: 11.44
